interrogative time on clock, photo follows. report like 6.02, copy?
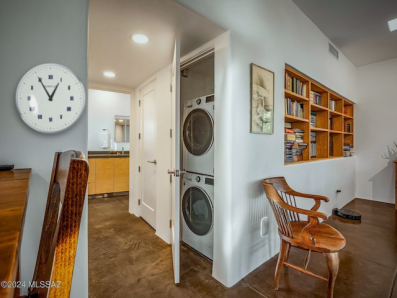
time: 12.55
